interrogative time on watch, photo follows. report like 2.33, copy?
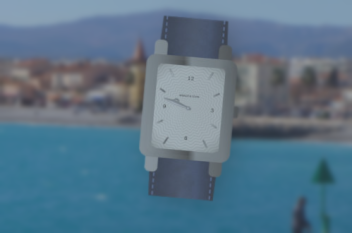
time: 9.48
